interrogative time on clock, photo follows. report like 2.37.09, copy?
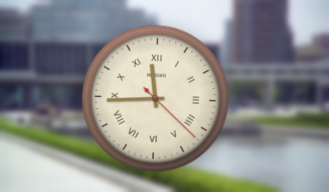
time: 11.44.22
